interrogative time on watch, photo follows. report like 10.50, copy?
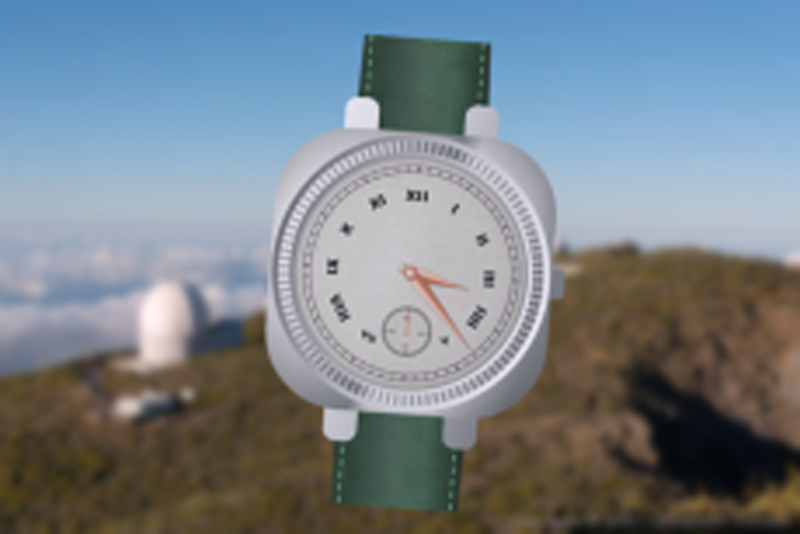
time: 3.23
